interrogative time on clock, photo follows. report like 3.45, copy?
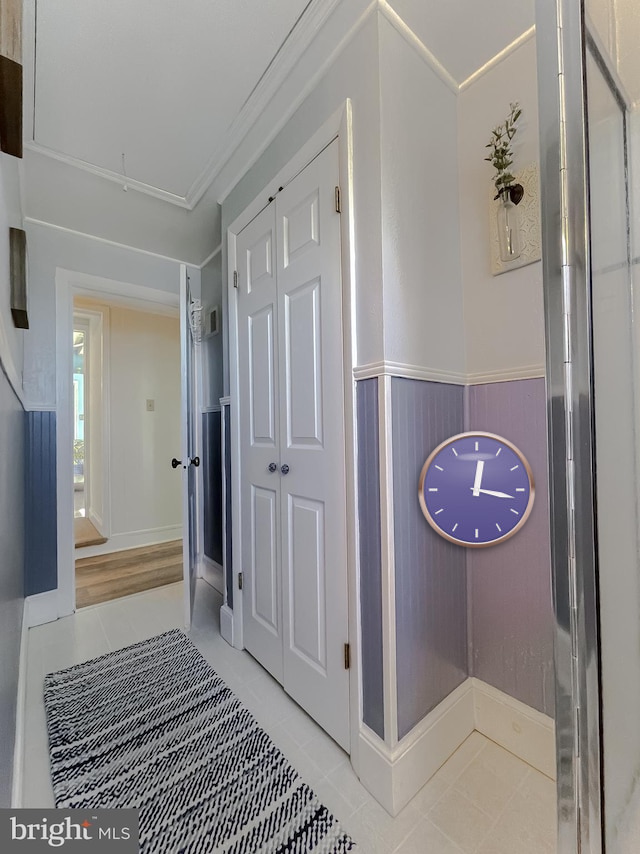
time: 12.17
